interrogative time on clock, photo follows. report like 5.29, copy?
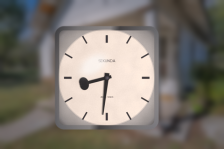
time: 8.31
